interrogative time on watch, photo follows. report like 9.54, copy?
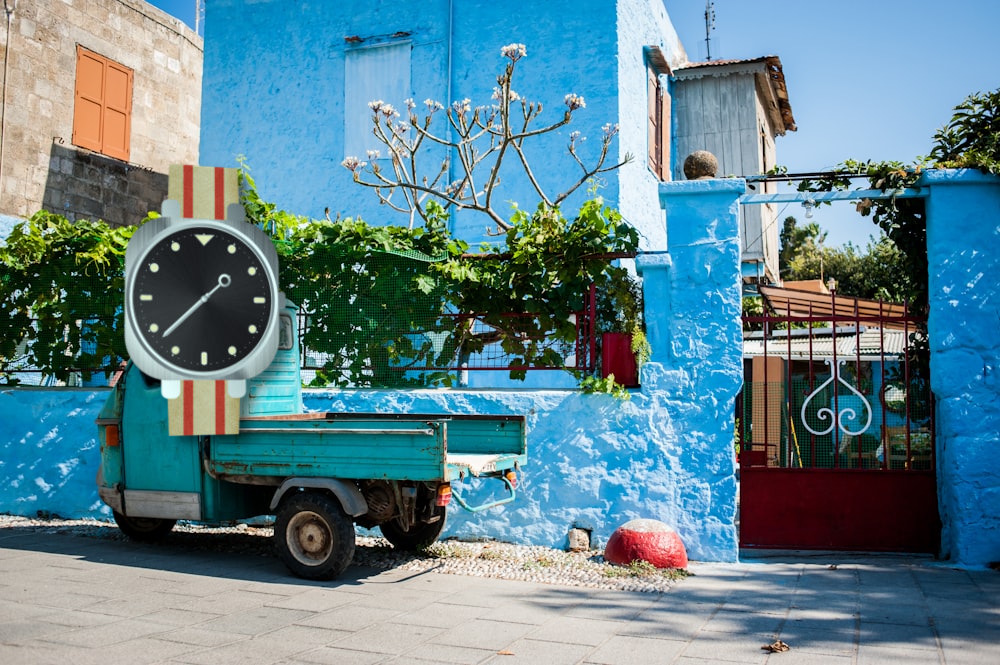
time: 1.38
